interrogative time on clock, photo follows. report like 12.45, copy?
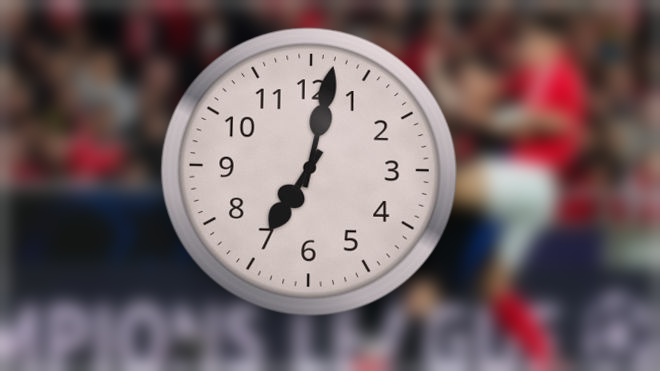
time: 7.02
